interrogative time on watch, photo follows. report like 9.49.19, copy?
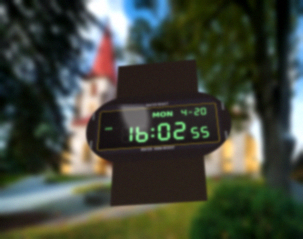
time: 16.02.55
